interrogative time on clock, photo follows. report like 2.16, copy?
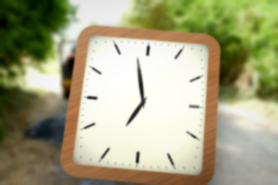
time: 6.58
